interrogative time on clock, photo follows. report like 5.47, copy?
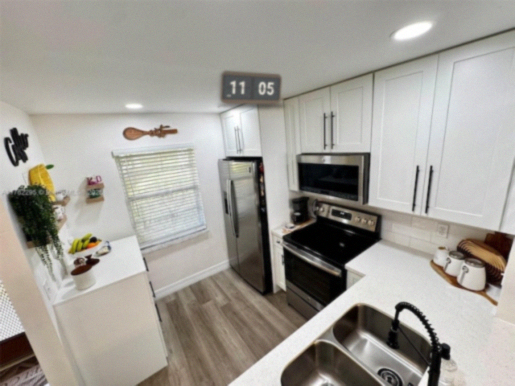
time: 11.05
